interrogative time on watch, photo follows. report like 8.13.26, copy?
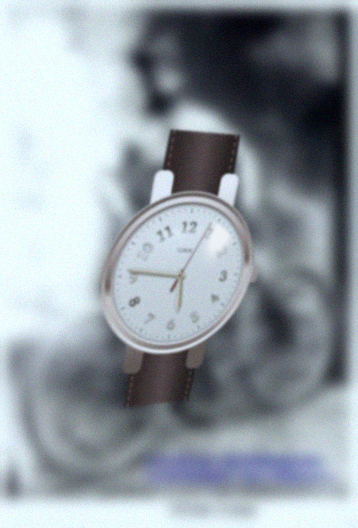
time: 5.46.04
